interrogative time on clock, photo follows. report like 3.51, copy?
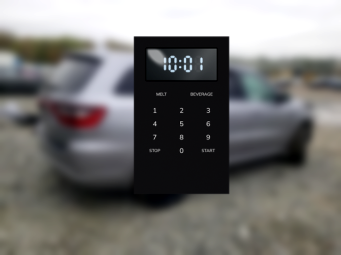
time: 10.01
